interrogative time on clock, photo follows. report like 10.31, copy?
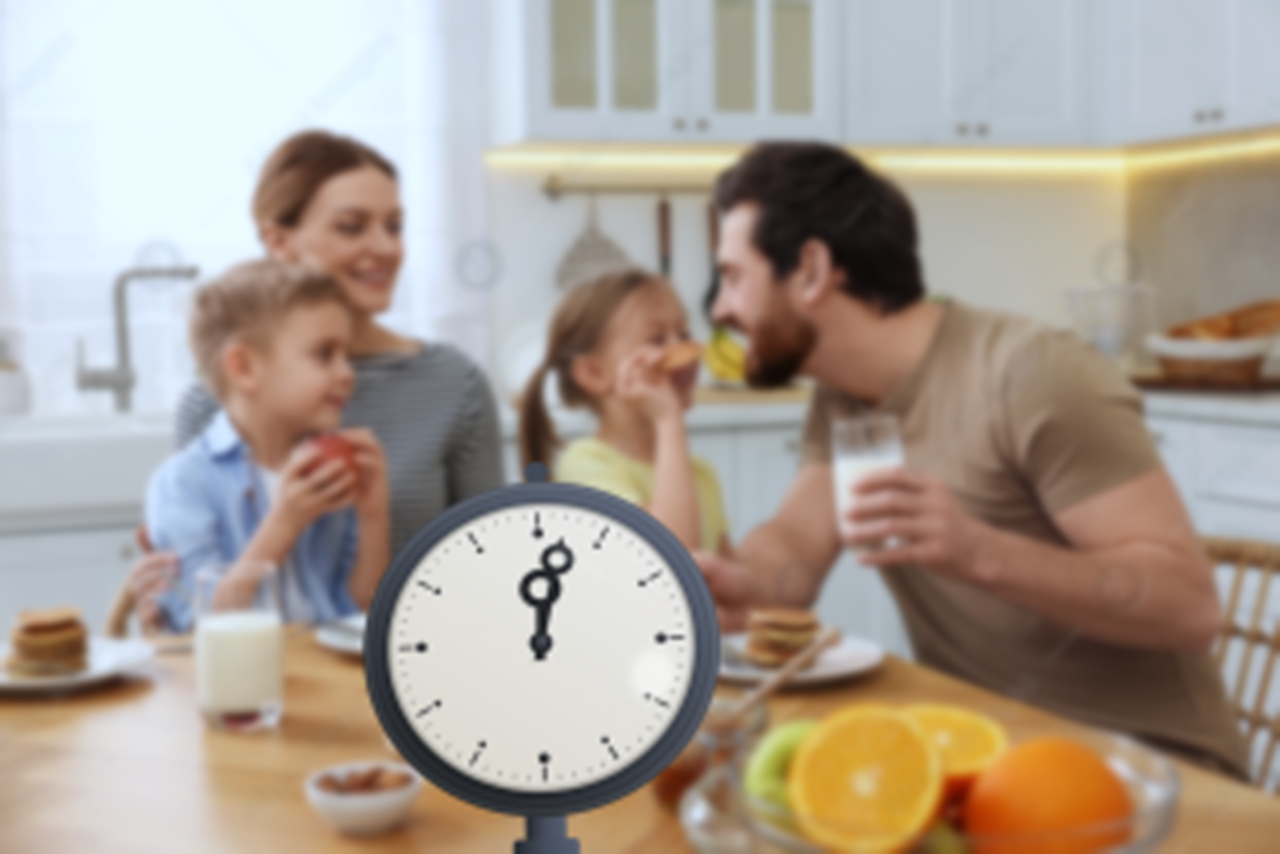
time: 12.02
